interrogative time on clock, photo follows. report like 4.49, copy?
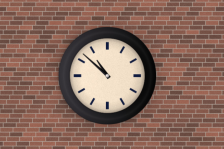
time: 10.52
